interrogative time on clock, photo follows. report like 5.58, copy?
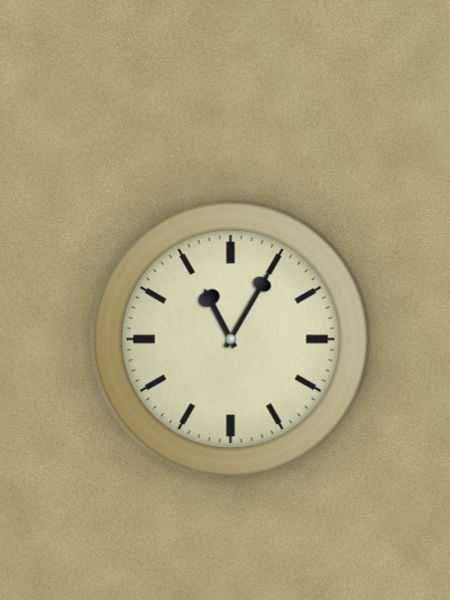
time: 11.05
